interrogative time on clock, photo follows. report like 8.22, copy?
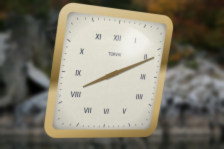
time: 8.11
